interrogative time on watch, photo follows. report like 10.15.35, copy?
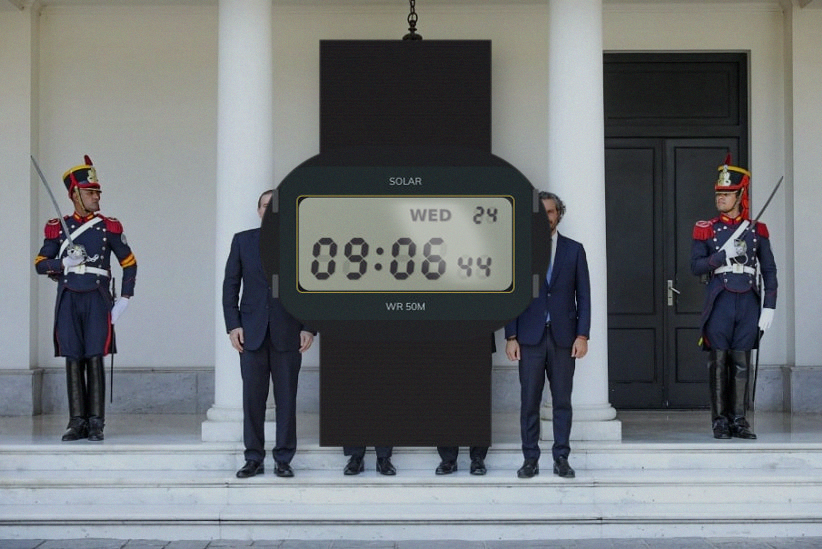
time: 9.06.44
